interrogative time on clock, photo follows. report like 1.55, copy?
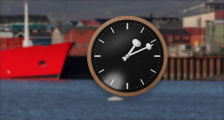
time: 1.11
